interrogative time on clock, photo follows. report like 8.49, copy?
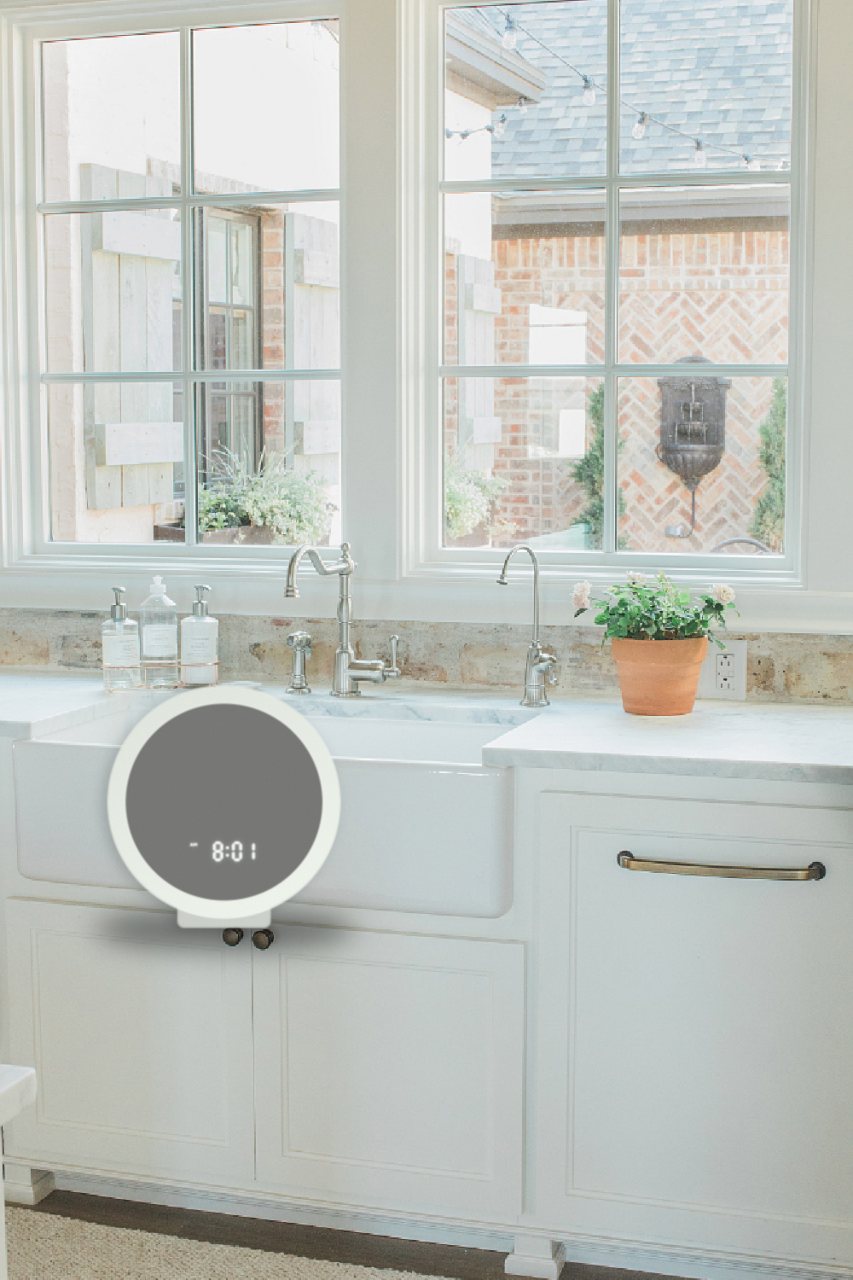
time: 8.01
